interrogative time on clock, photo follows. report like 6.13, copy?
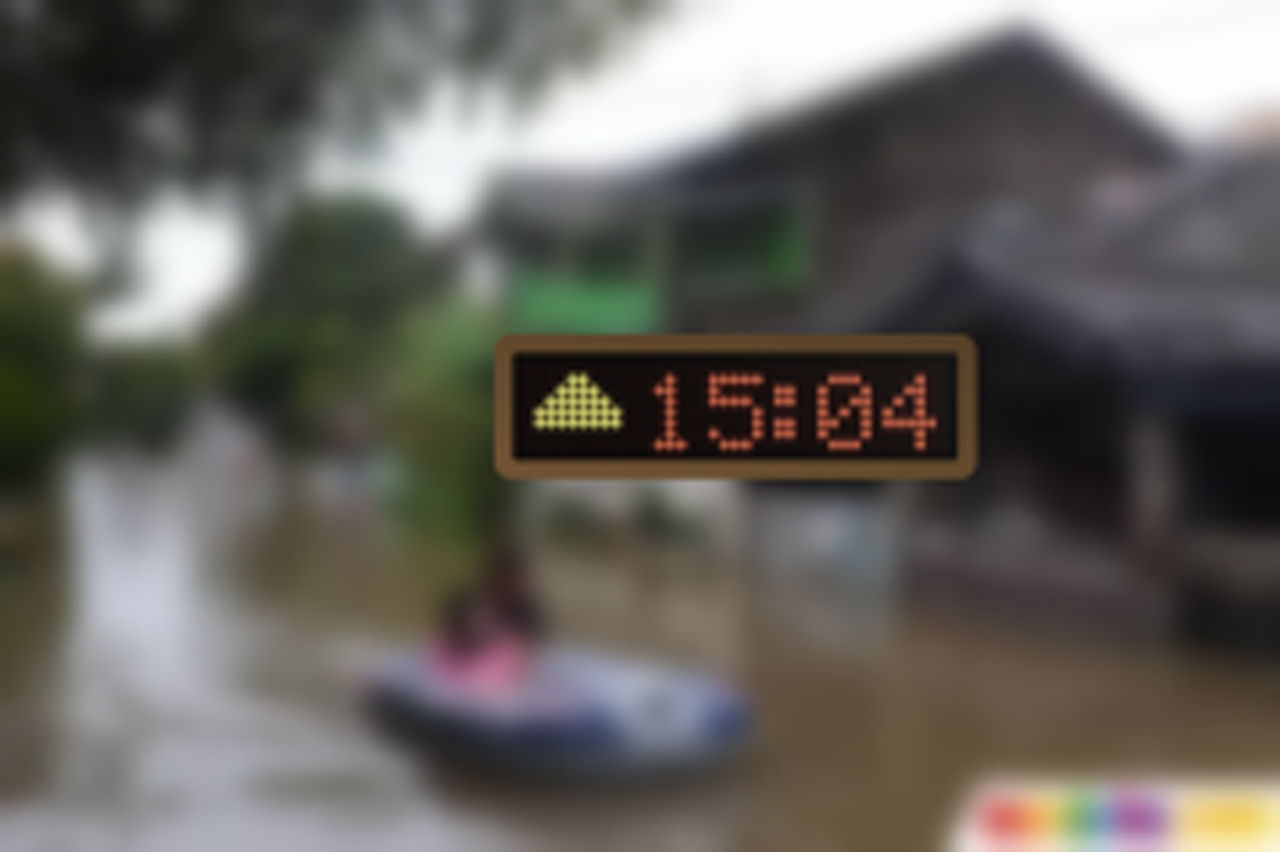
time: 15.04
